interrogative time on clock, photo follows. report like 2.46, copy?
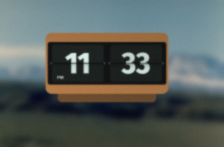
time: 11.33
